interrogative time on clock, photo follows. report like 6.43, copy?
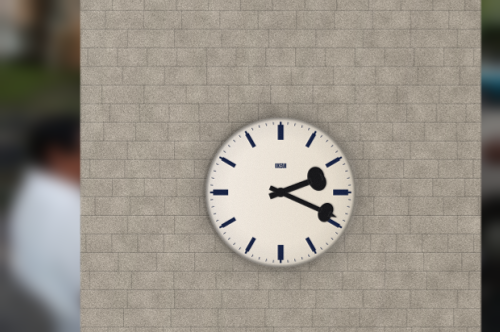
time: 2.19
